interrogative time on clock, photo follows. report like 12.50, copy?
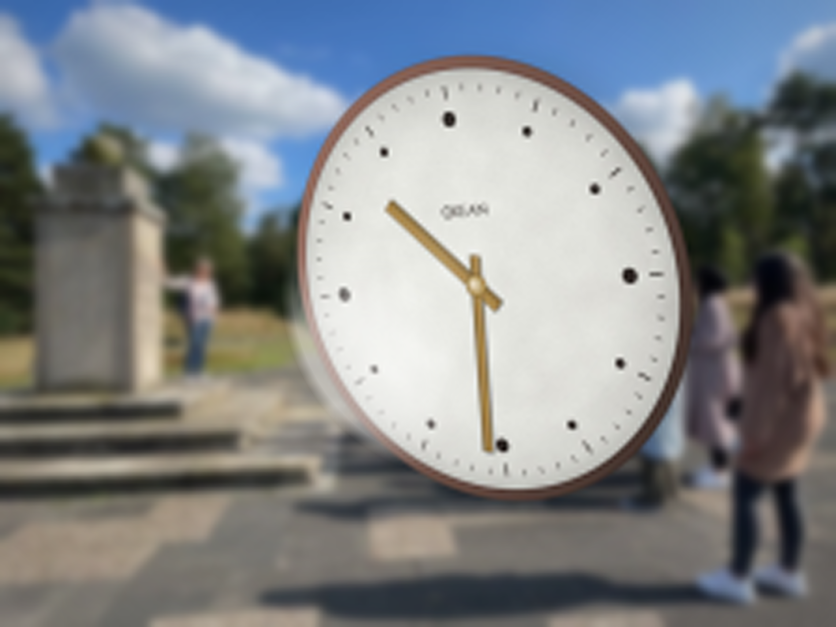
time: 10.31
